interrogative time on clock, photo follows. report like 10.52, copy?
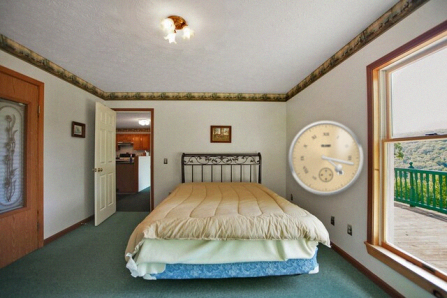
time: 4.17
